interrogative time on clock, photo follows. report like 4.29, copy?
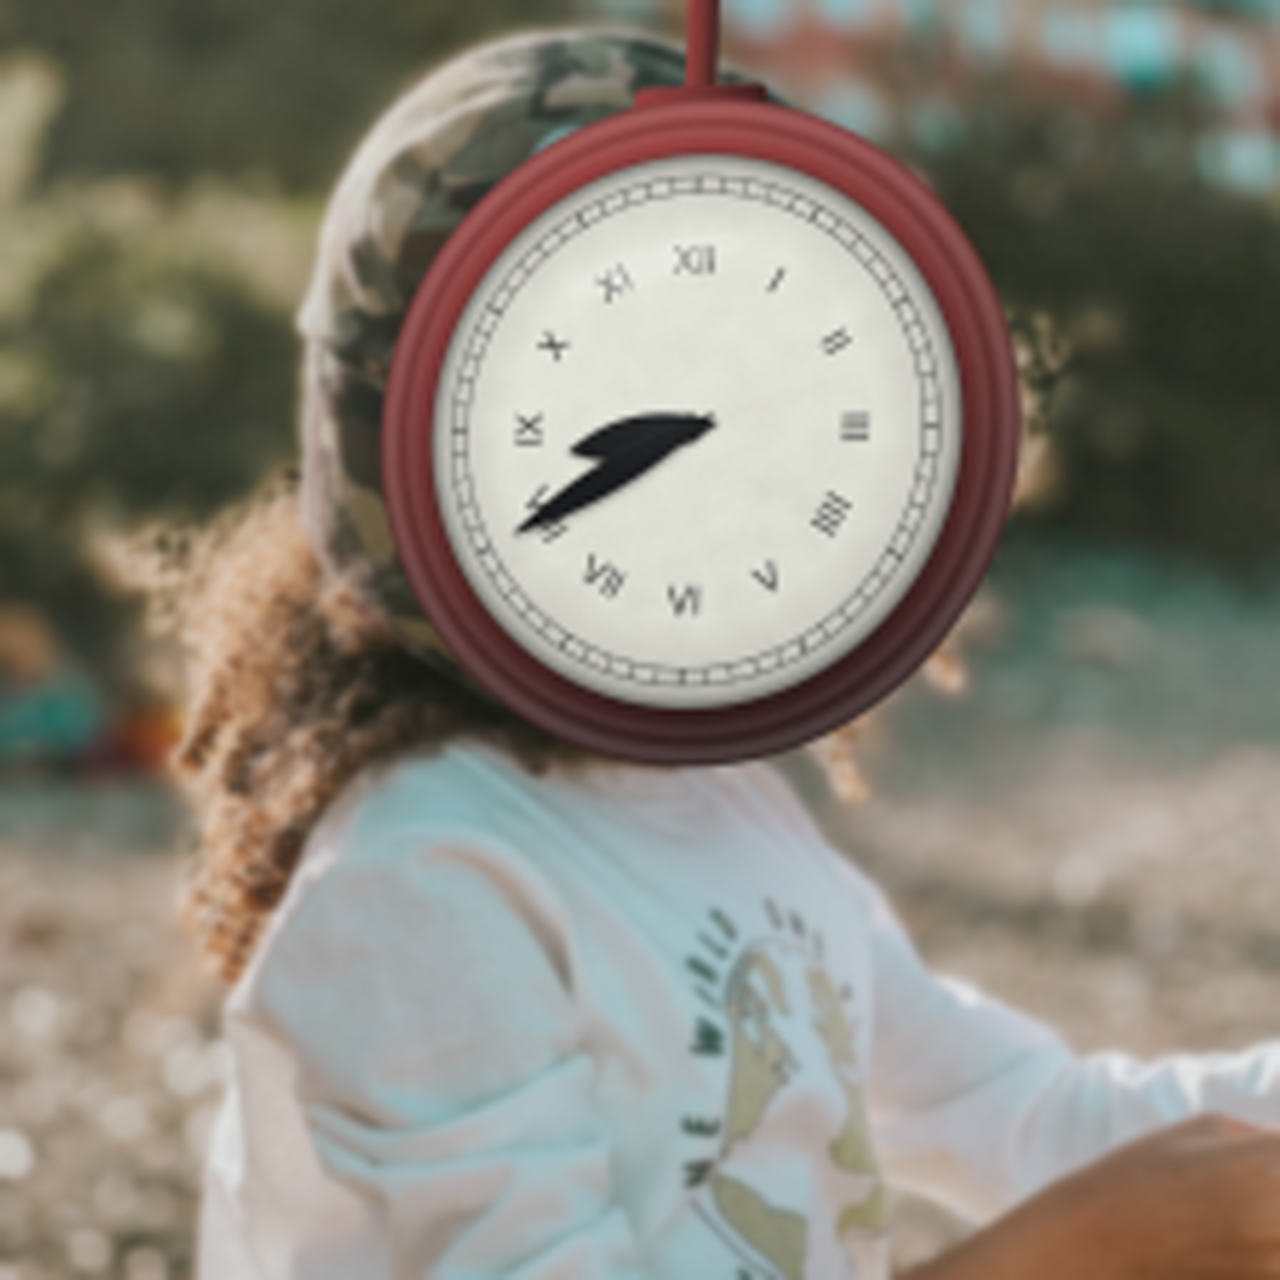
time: 8.40
